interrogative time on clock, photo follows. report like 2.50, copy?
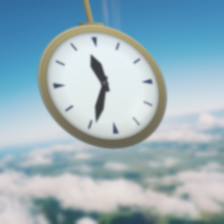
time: 11.34
